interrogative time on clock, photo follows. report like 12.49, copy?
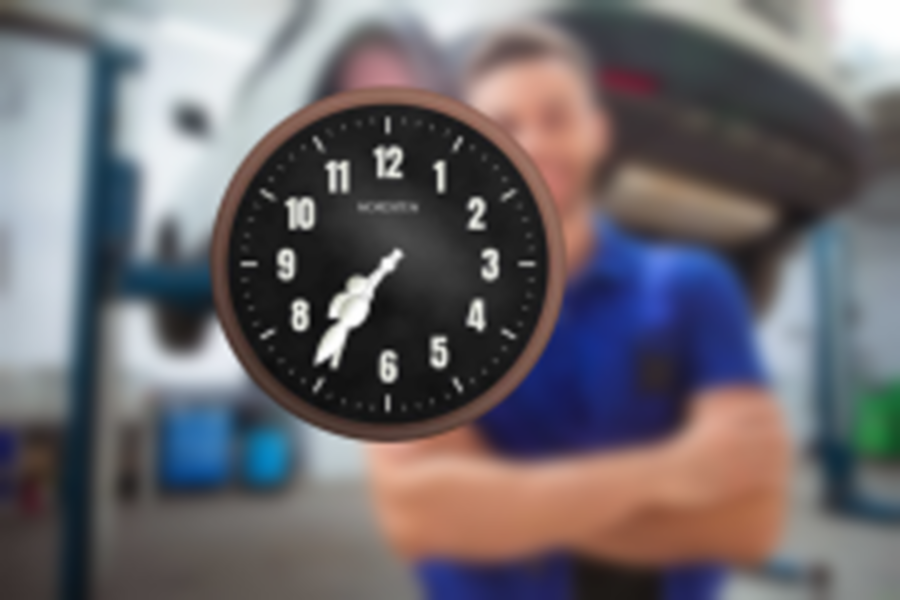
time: 7.36
